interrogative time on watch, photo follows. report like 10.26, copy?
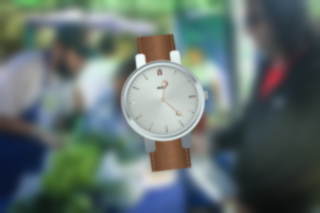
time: 12.23
